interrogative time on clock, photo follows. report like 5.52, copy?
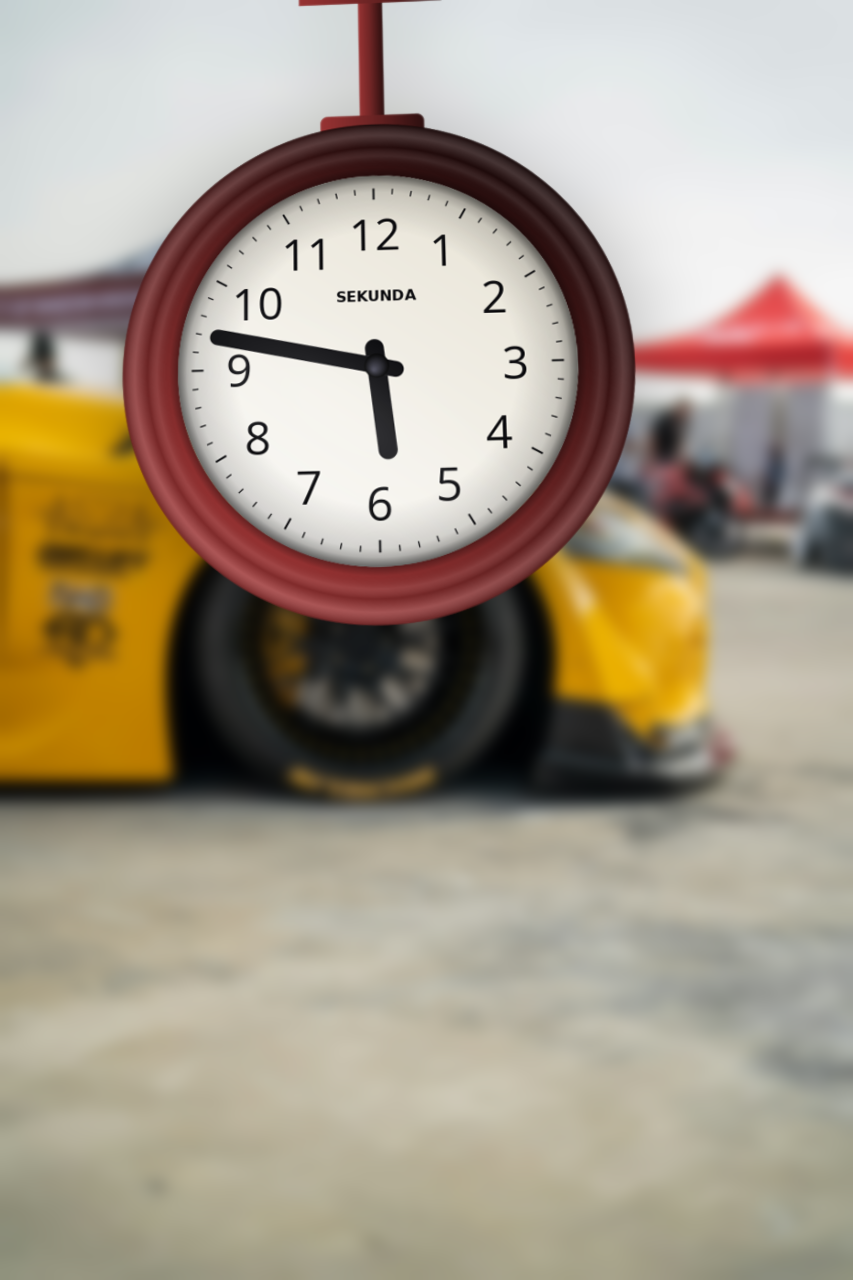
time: 5.47
